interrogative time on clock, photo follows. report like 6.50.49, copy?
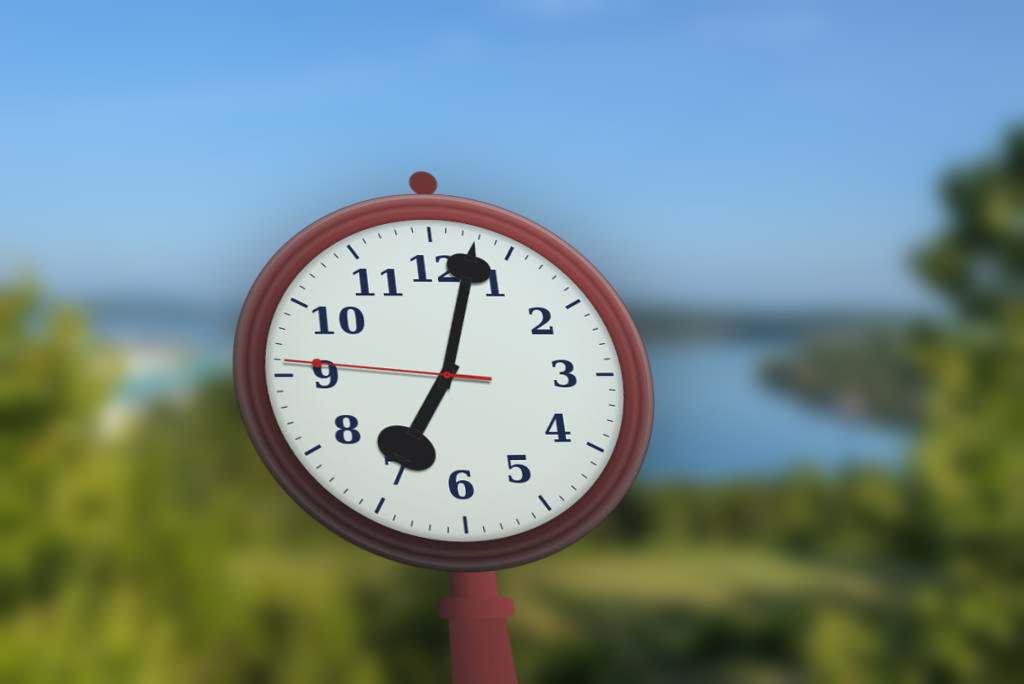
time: 7.02.46
